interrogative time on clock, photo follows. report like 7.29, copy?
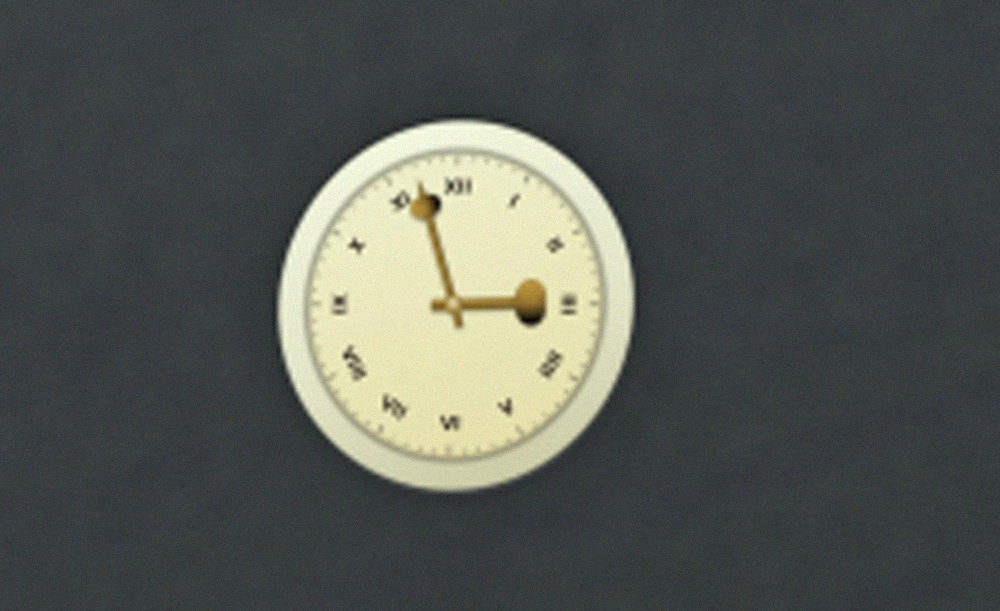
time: 2.57
